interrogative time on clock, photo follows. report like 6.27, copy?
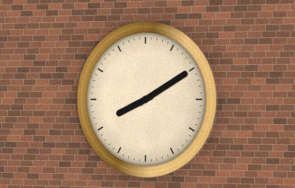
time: 8.10
